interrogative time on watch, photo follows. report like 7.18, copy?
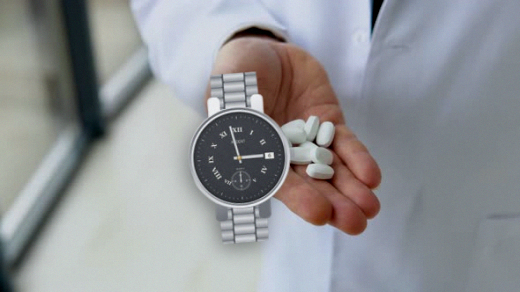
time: 2.58
